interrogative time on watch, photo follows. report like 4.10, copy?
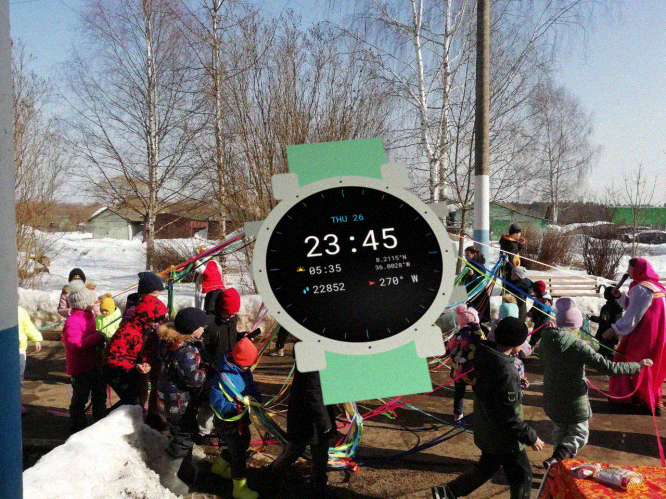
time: 23.45
